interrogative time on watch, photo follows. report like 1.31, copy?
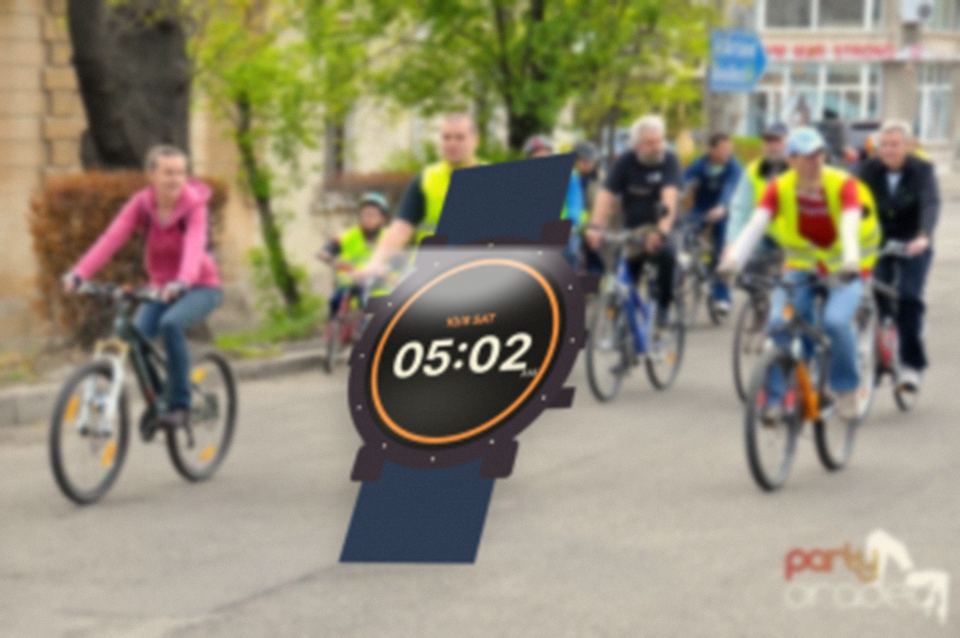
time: 5.02
